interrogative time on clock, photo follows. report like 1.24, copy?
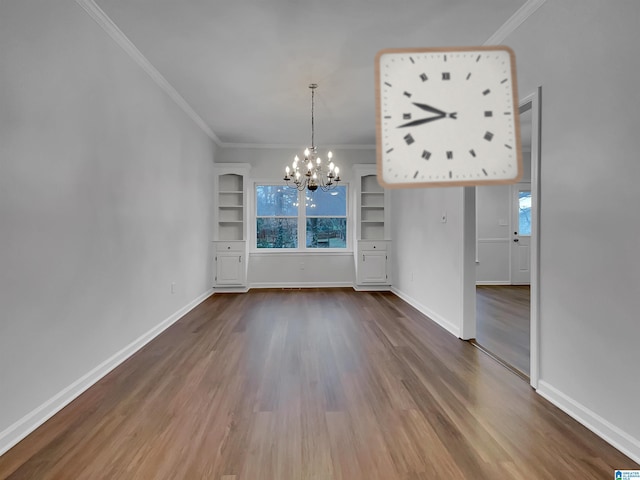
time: 9.43
